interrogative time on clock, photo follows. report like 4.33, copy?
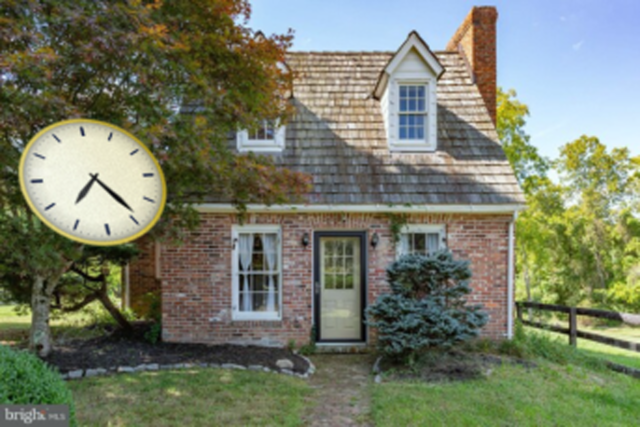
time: 7.24
